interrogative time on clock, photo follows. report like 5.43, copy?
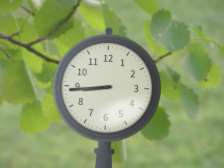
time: 8.44
